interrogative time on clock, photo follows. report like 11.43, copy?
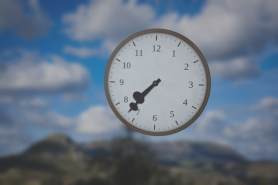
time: 7.37
